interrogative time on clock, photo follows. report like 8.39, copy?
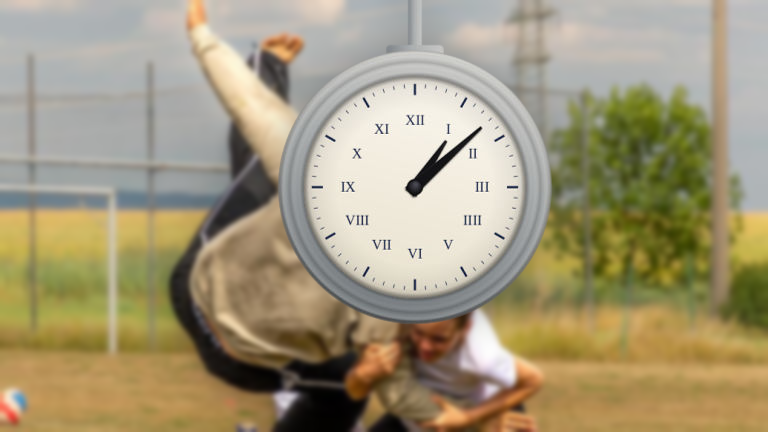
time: 1.08
